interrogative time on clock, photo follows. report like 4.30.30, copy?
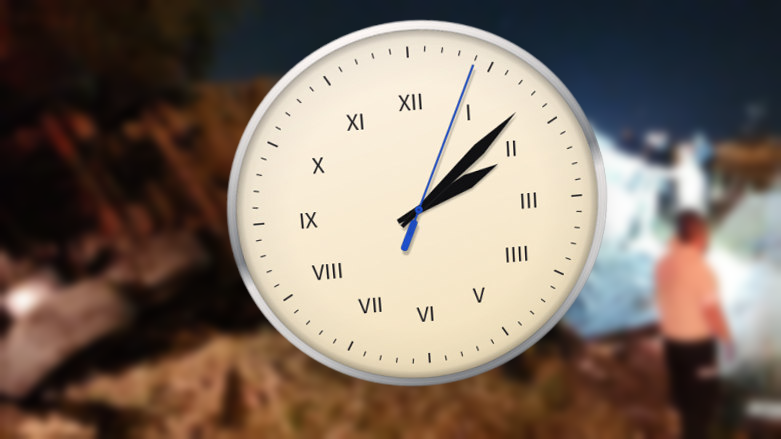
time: 2.08.04
